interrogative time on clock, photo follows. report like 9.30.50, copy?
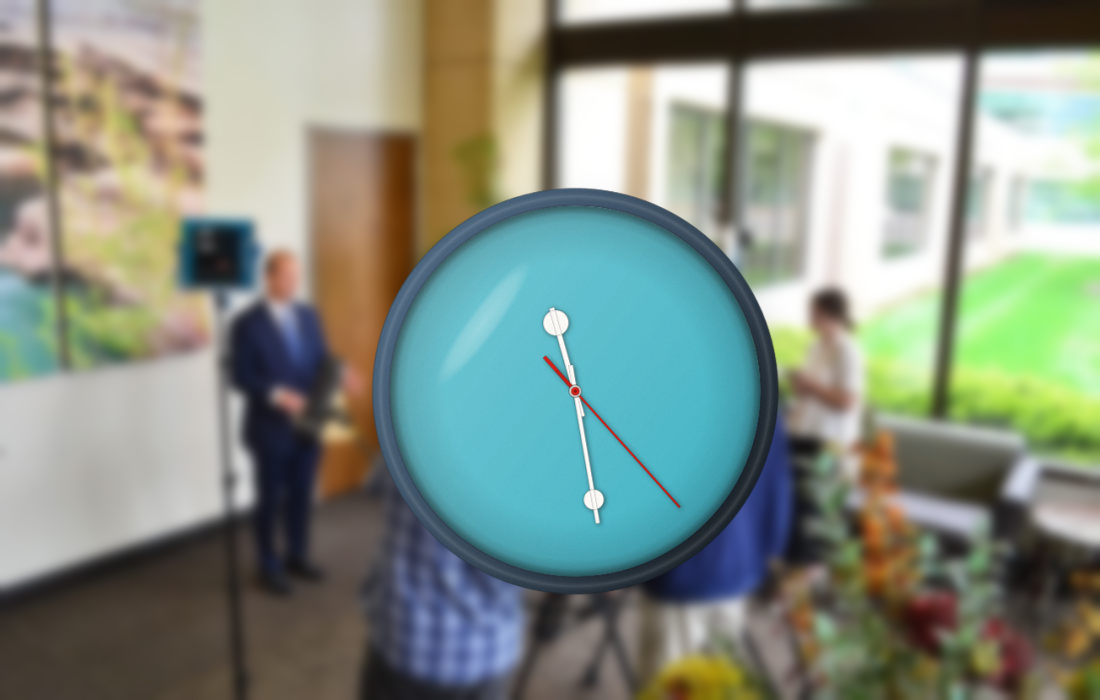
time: 11.28.23
